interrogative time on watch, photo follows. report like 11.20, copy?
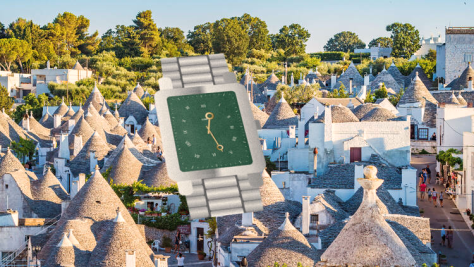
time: 12.27
